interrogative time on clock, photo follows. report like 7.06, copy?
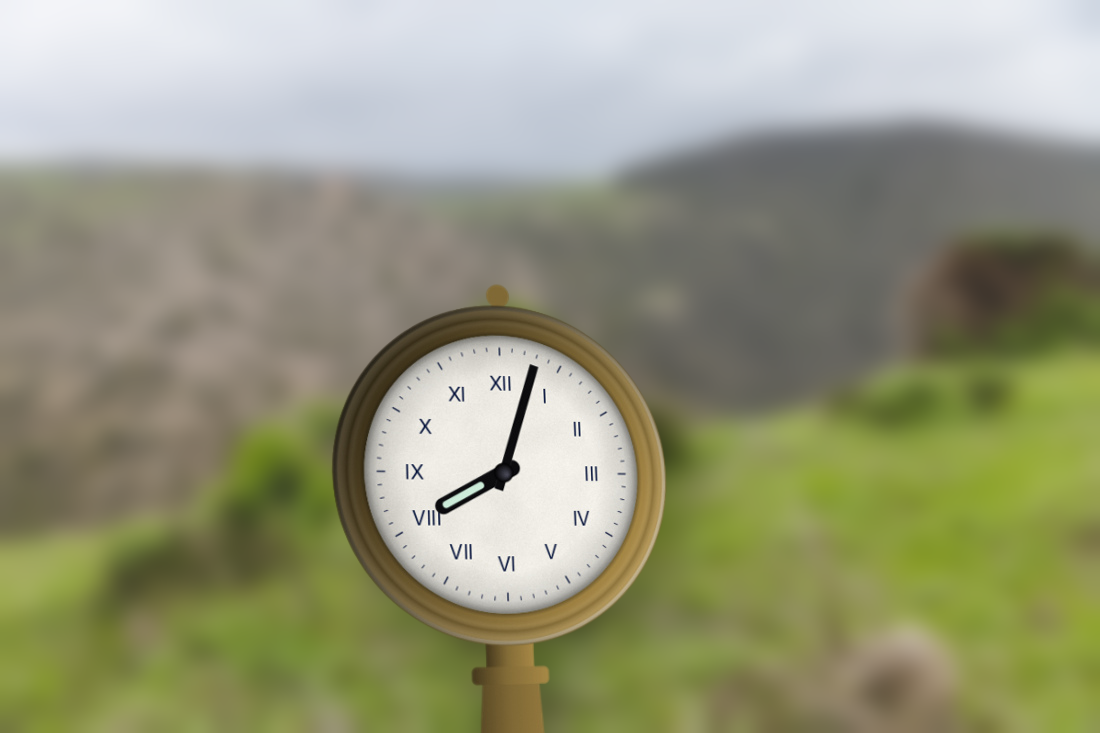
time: 8.03
